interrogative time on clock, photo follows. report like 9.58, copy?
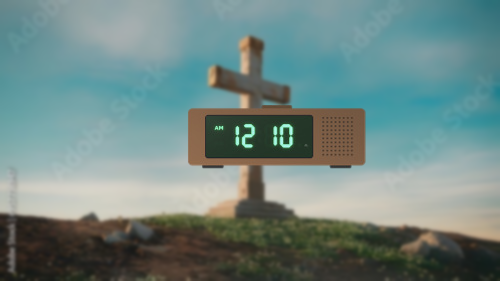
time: 12.10
